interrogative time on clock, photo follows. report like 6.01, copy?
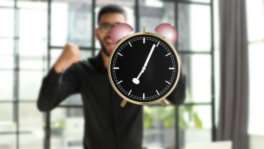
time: 7.04
